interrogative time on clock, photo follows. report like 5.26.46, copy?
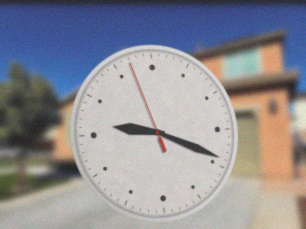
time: 9.18.57
